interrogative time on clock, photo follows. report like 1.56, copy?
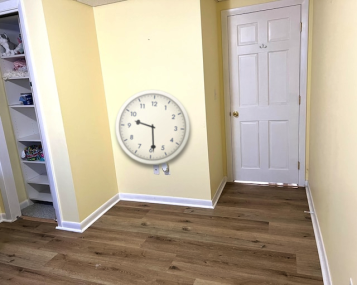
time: 9.29
